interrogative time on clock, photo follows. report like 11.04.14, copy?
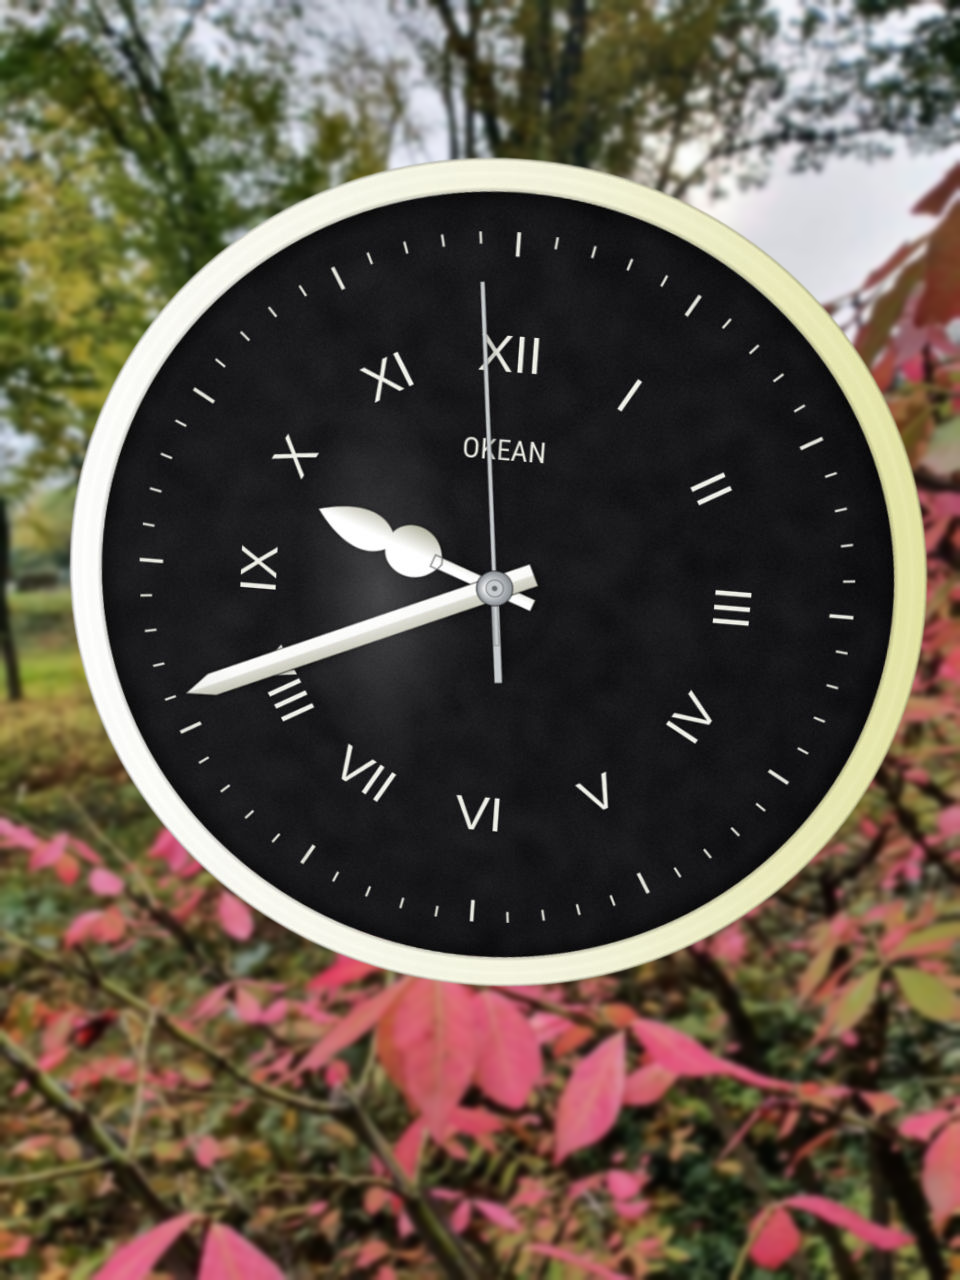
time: 9.40.59
